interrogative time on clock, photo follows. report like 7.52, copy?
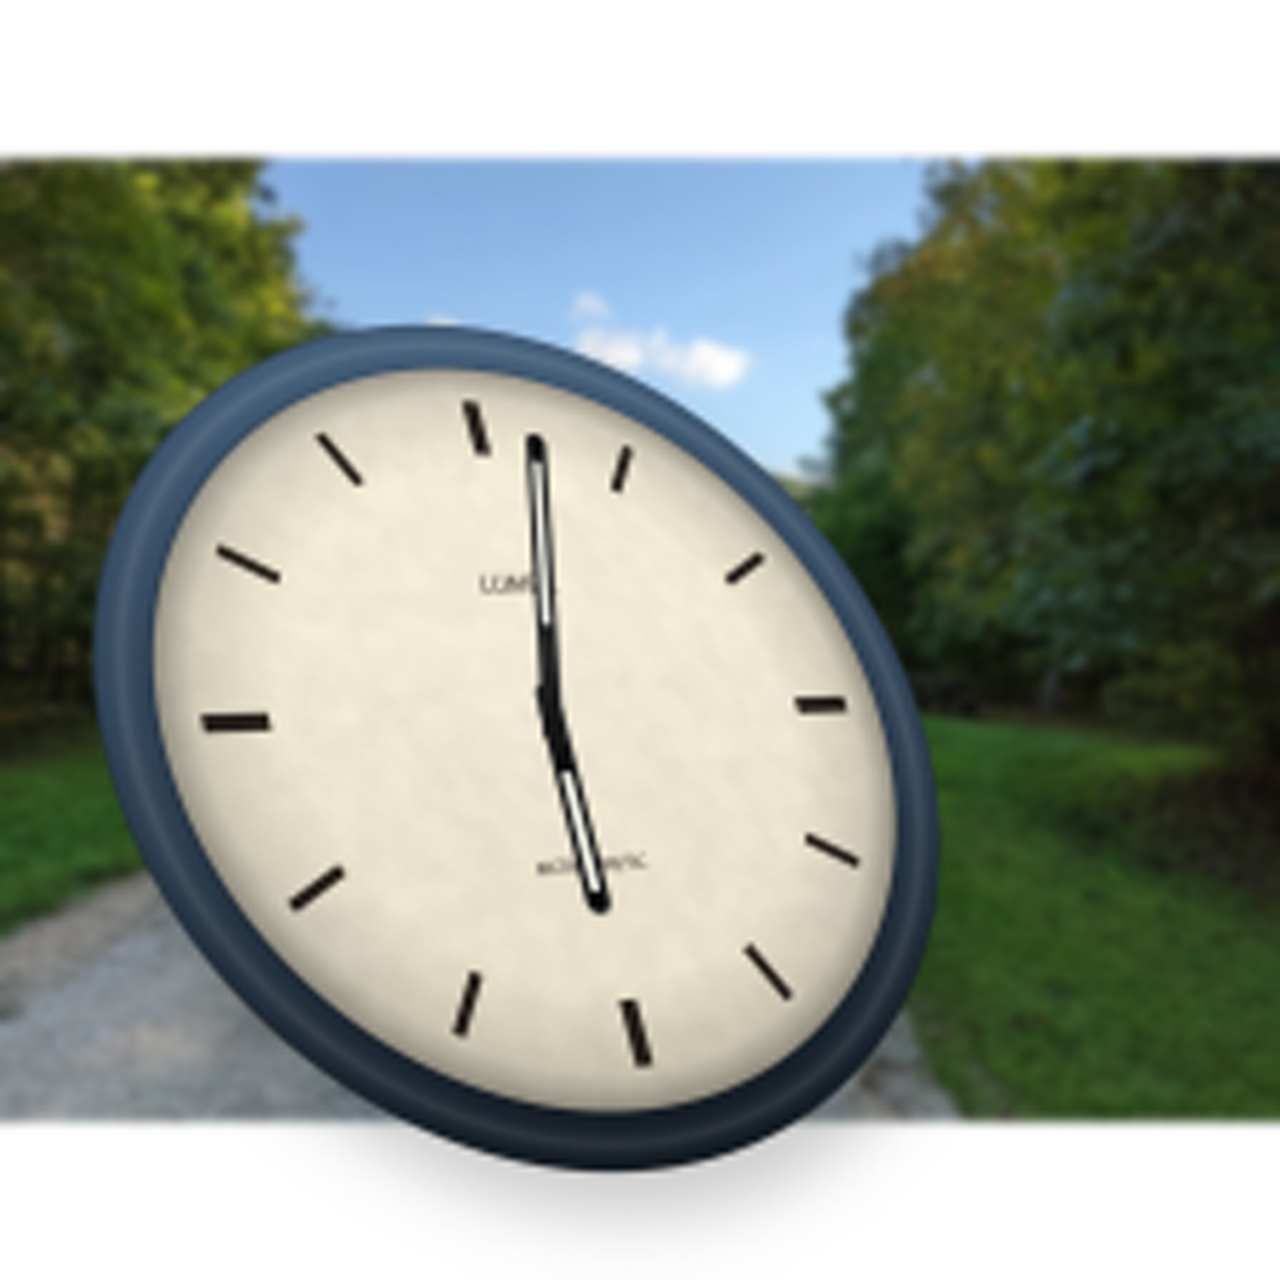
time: 6.02
